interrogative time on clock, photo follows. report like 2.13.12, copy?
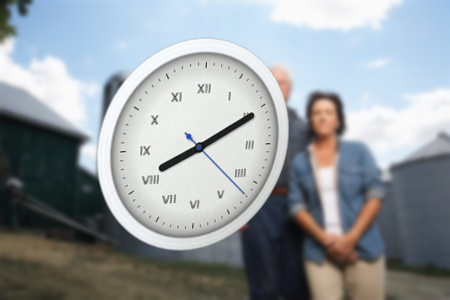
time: 8.10.22
